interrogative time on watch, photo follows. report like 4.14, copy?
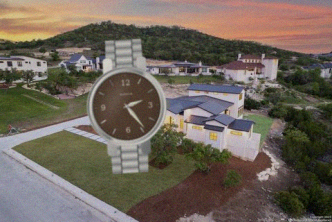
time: 2.24
